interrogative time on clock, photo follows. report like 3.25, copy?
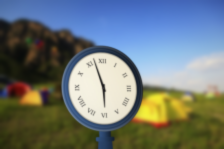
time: 5.57
